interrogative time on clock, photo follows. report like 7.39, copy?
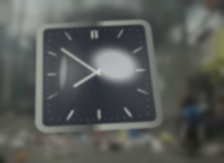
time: 7.52
